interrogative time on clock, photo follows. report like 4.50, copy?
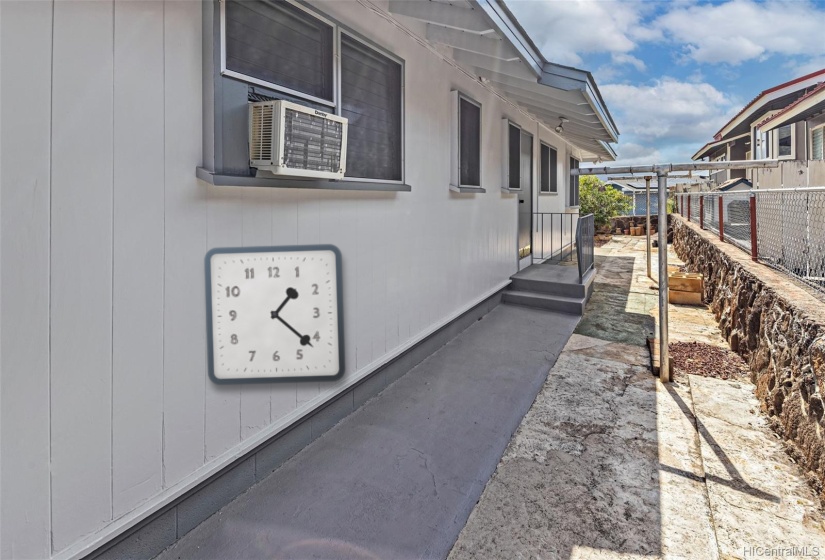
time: 1.22
